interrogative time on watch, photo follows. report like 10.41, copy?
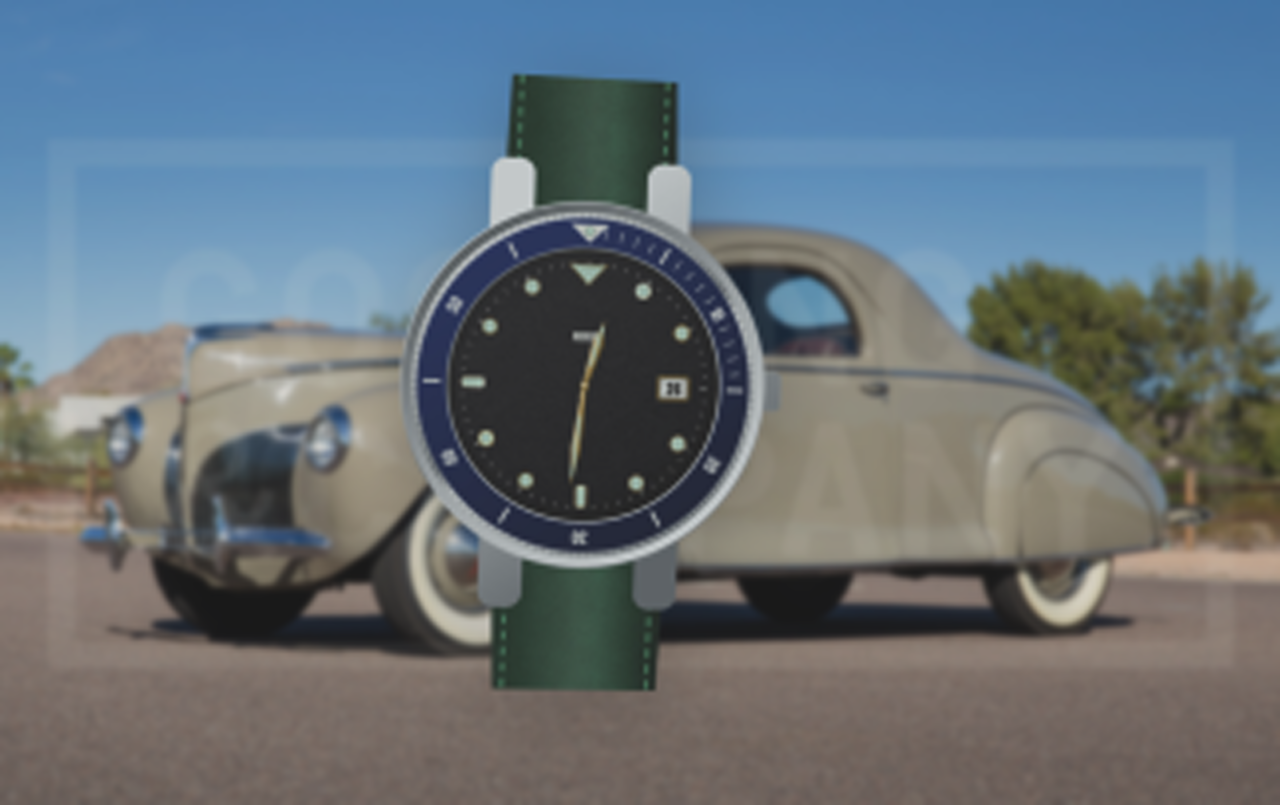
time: 12.31
